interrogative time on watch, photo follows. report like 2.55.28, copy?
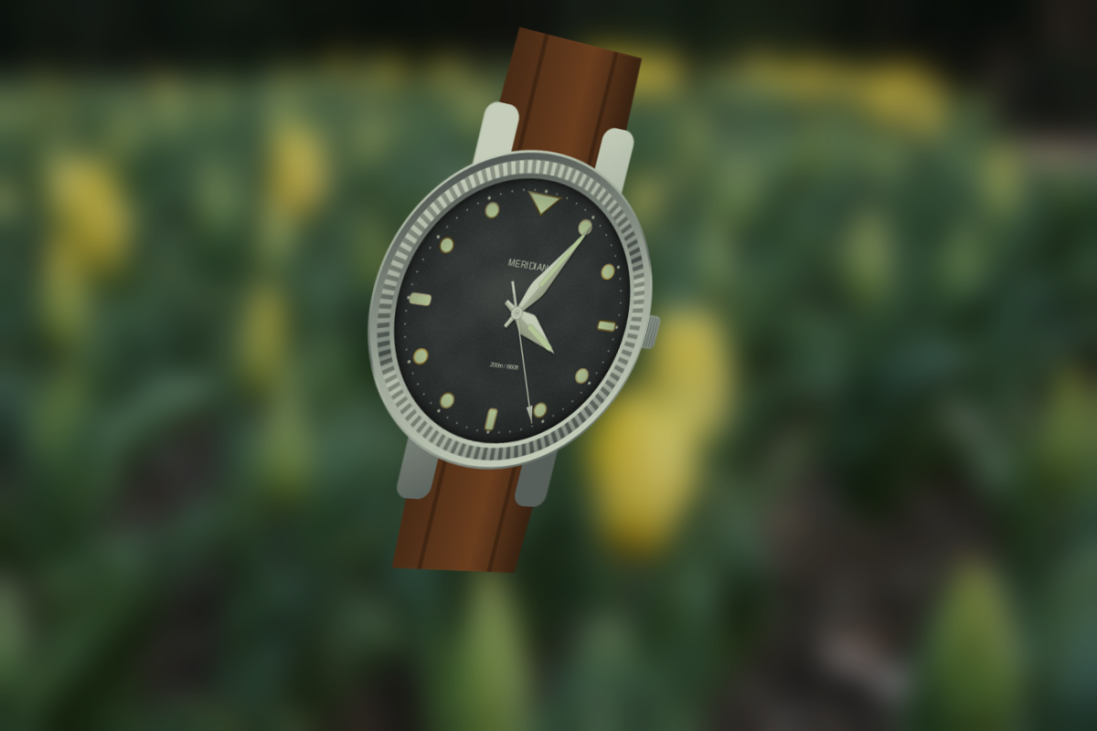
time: 4.05.26
